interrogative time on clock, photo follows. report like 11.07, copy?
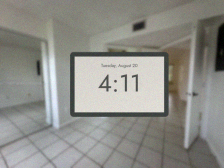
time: 4.11
